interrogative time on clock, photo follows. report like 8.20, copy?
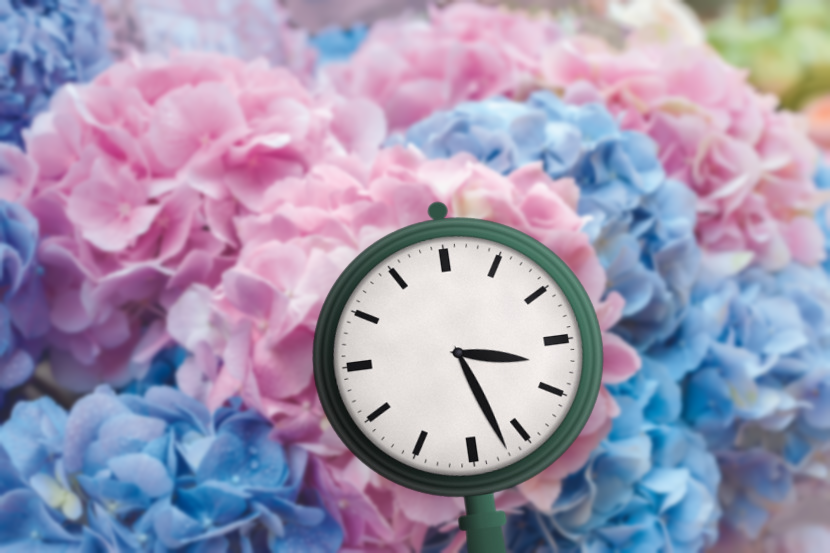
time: 3.27
